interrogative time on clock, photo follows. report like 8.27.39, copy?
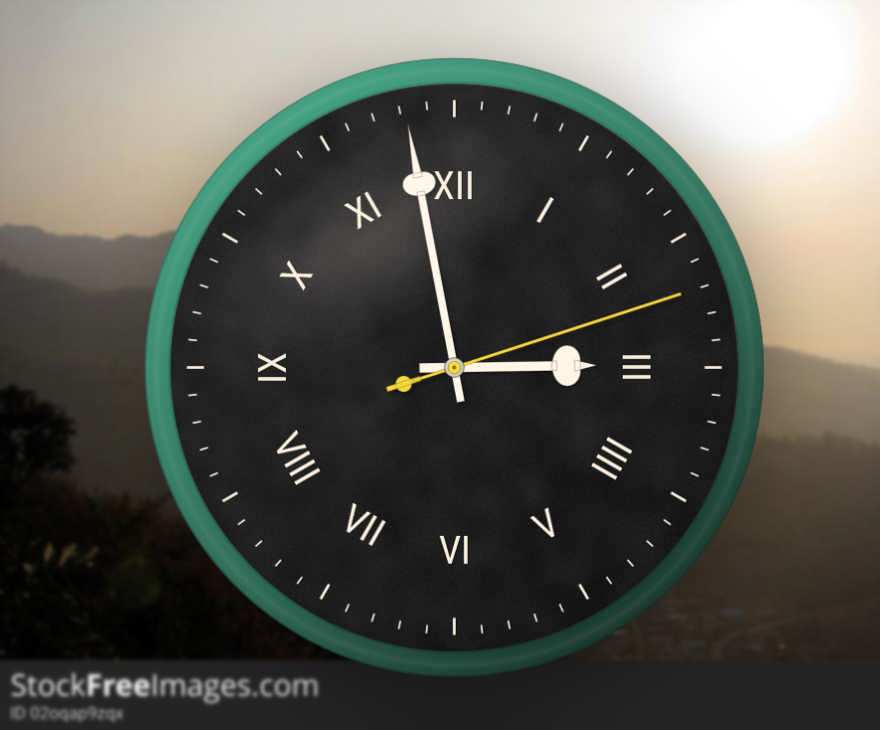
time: 2.58.12
